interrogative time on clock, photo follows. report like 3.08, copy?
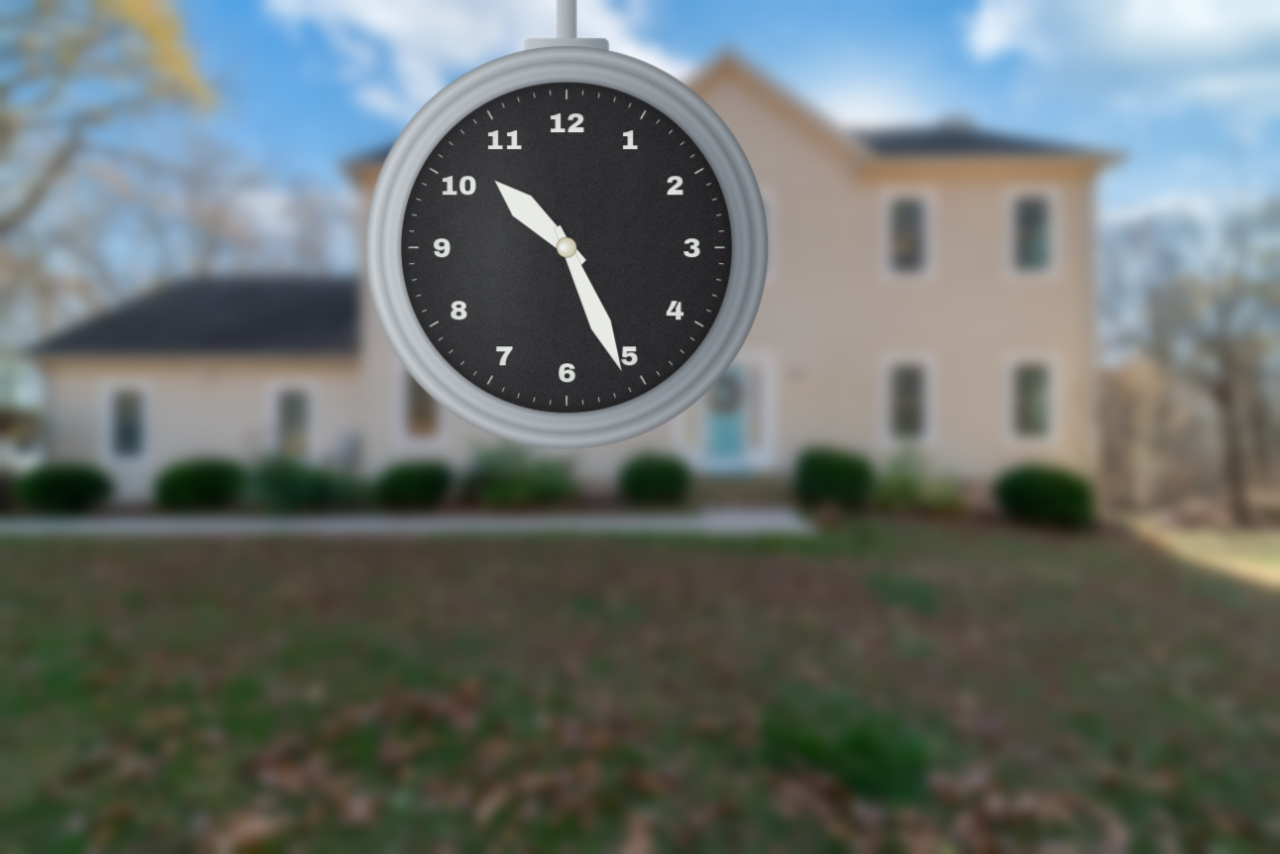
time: 10.26
